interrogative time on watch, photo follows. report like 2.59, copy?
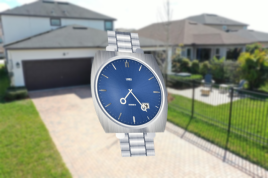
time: 7.24
